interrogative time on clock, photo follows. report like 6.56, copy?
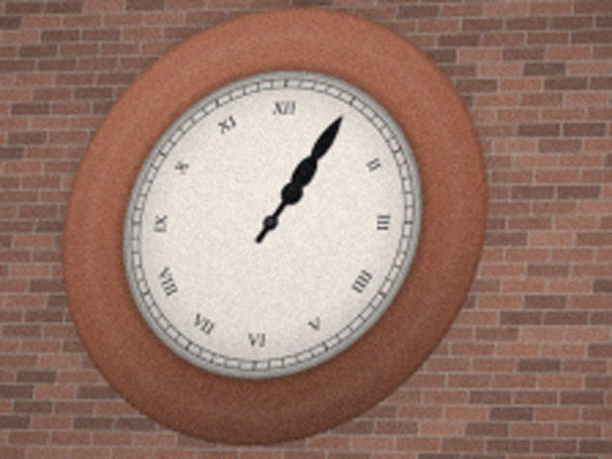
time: 1.05
